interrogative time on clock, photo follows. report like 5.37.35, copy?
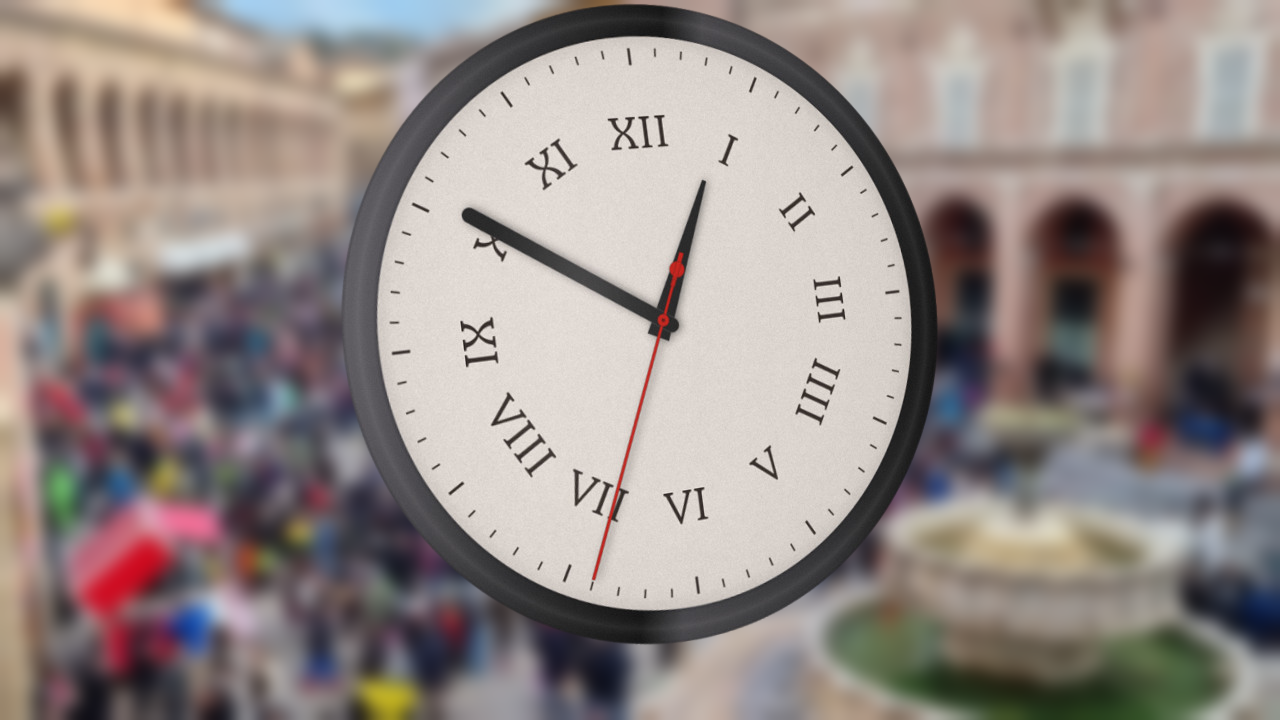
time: 12.50.34
